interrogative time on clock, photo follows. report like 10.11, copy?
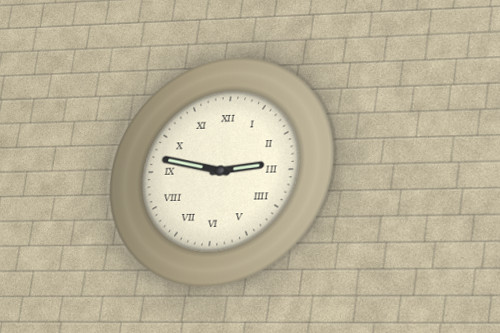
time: 2.47
